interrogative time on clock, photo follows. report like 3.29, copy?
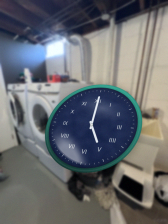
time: 5.00
